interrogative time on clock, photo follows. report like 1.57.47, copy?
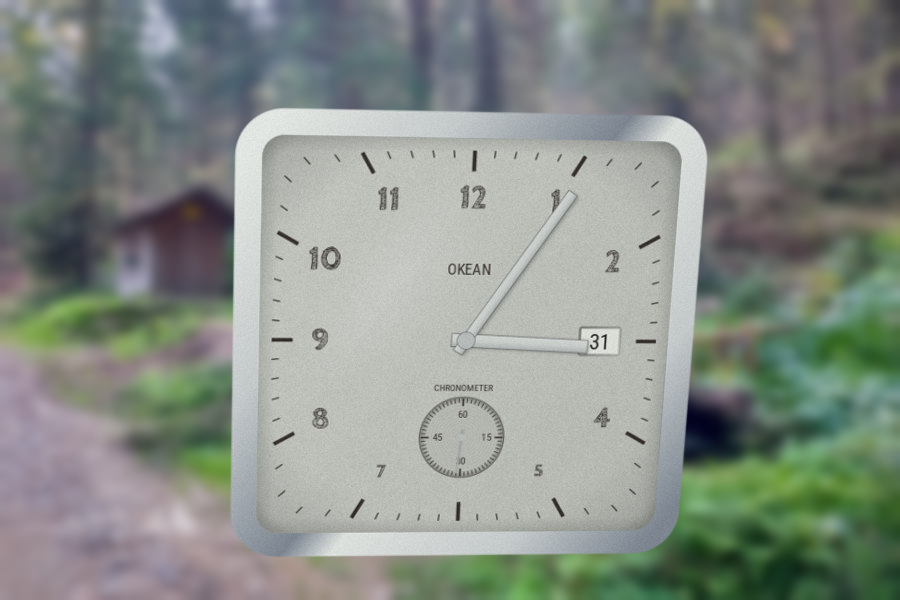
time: 3.05.31
